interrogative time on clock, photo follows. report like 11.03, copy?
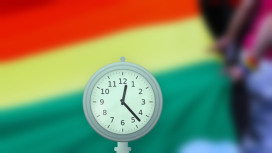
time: 12.23
